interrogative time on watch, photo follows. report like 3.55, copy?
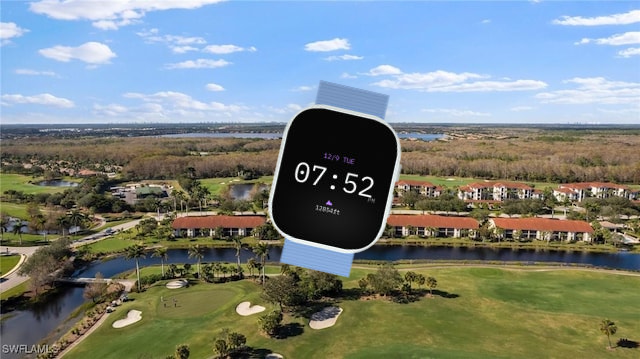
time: 7.52
